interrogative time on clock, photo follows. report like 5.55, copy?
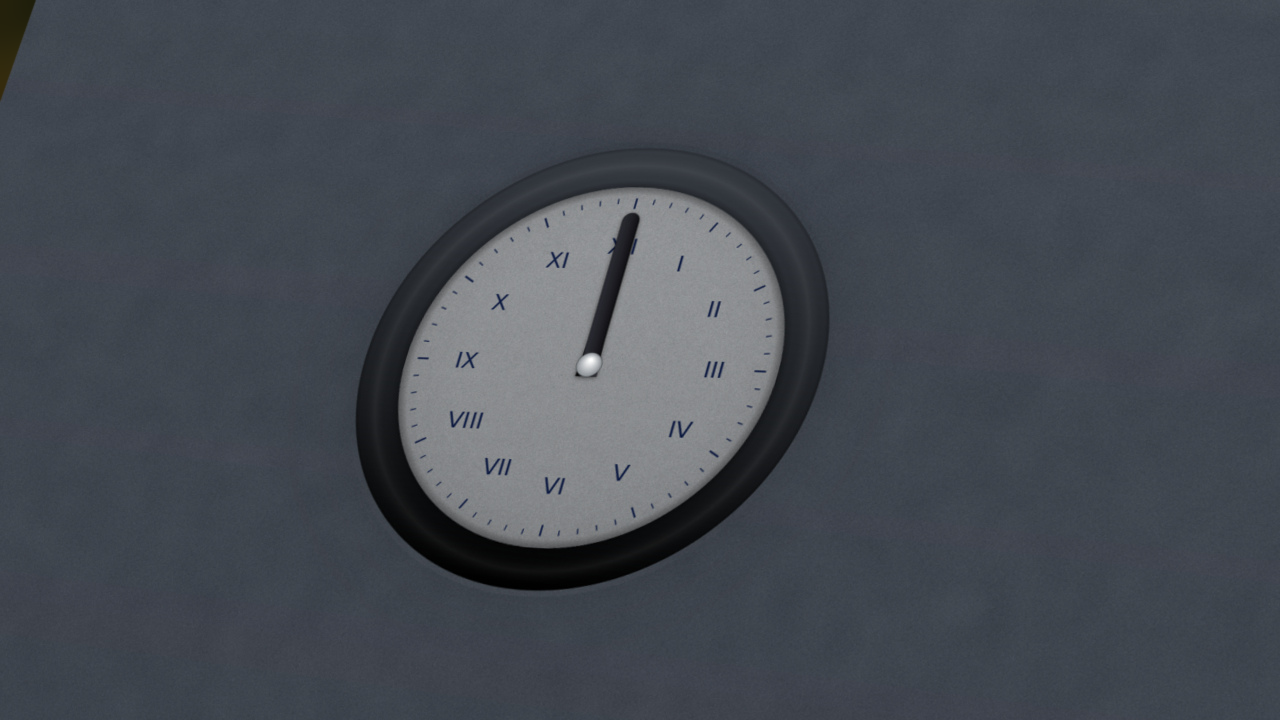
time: 12.00
